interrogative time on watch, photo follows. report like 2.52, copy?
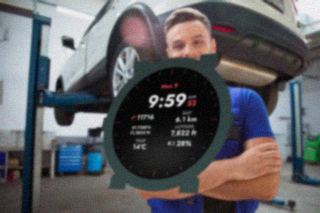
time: 9.59
